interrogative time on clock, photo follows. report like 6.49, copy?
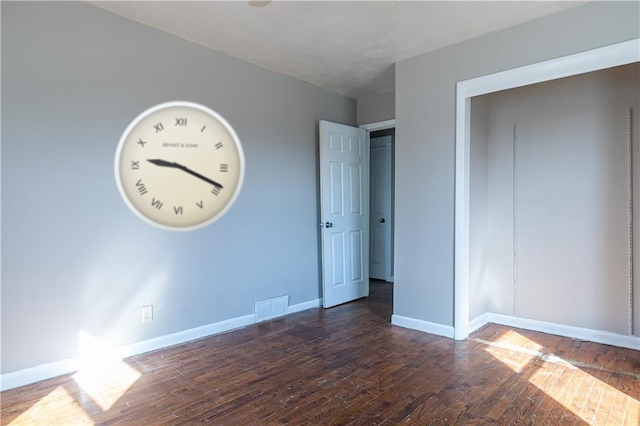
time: 9.19
